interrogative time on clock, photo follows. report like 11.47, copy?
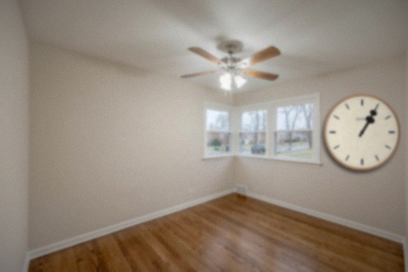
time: 1.05
